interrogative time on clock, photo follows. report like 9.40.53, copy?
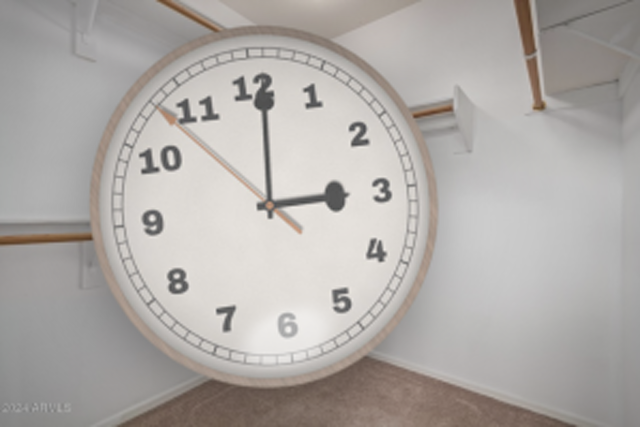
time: 3.00.53
